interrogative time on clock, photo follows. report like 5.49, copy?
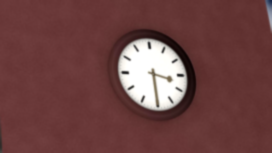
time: 3.30
